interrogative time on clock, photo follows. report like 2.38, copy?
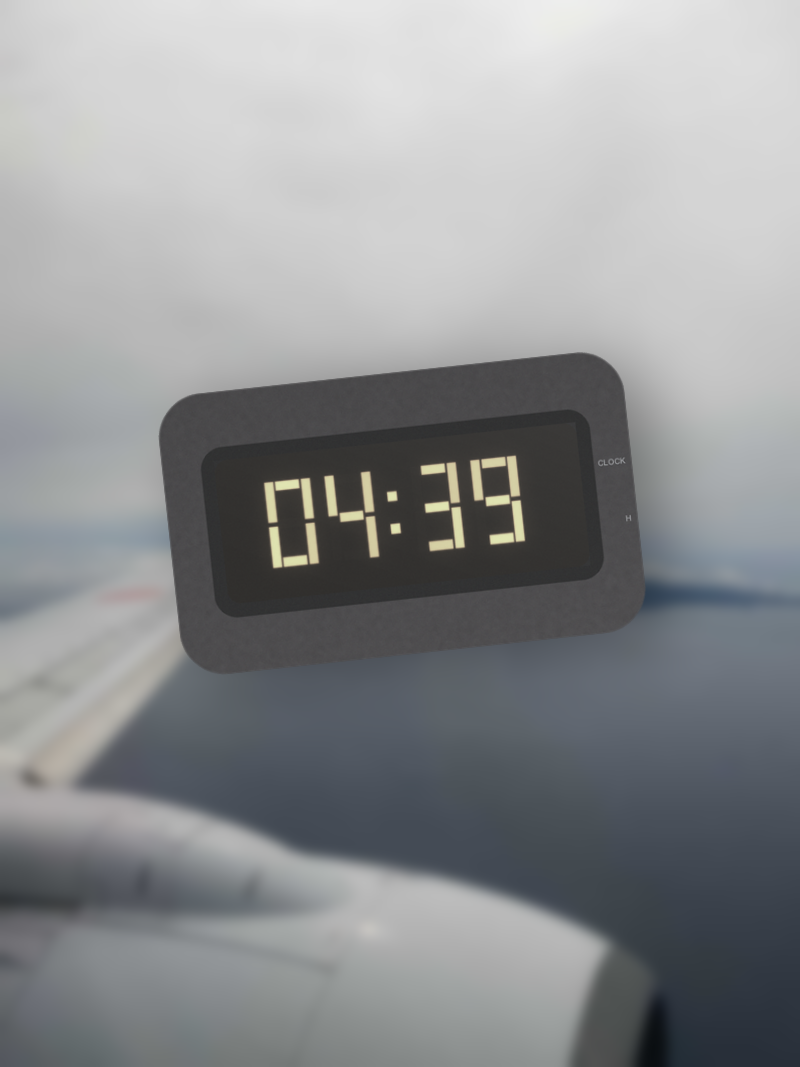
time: 4.39
